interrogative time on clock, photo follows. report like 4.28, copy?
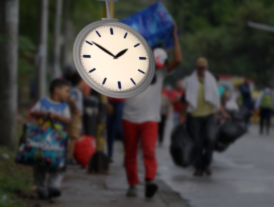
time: 1.51
